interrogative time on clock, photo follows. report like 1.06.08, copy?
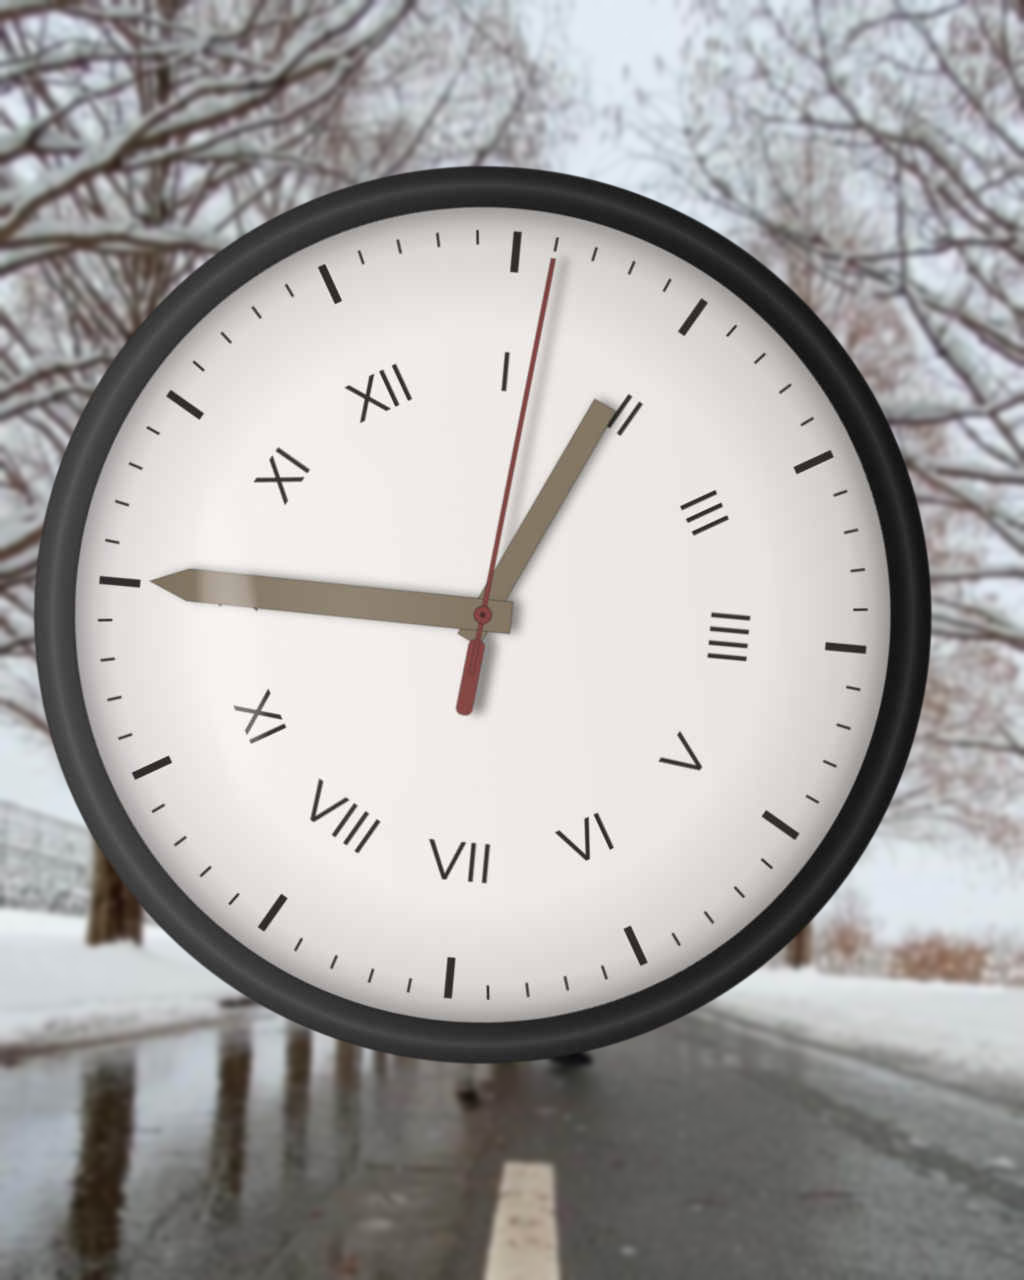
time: 1.50.06
